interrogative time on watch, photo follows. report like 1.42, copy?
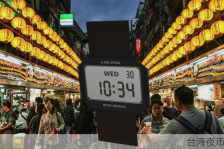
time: 10.34
